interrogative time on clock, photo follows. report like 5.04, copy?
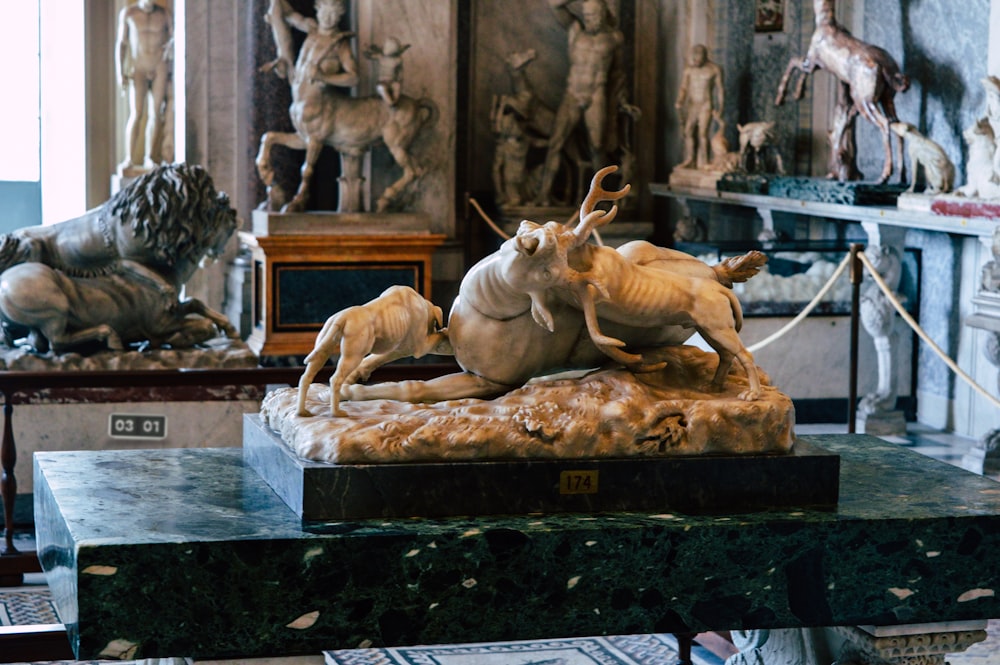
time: 3.01
